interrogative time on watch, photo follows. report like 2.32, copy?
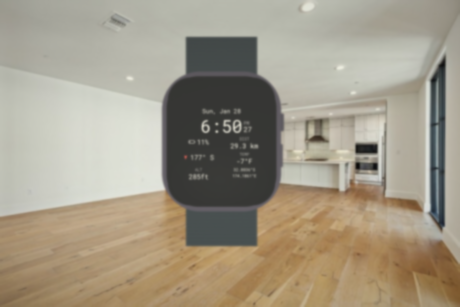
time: 6.50
